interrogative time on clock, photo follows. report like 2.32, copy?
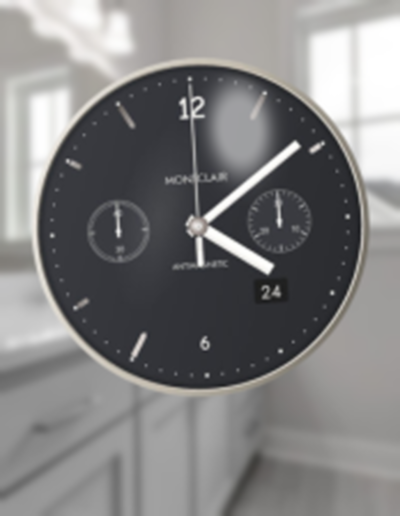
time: 4.09
